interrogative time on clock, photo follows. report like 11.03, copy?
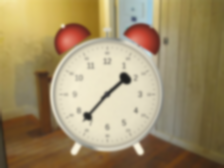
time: 1.37
